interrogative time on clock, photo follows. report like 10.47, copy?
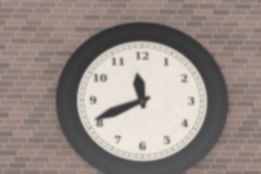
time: 11.41
